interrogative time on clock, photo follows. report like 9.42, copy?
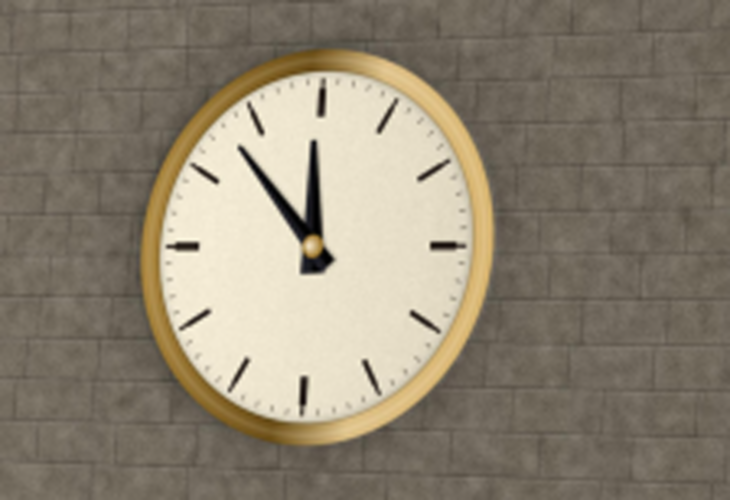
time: 11.53
